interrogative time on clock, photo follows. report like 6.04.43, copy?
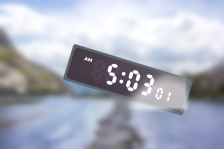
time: 5.03.01
